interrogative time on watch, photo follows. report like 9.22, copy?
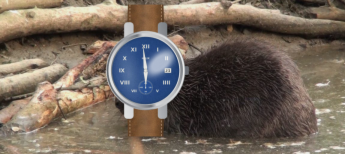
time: 5.59
